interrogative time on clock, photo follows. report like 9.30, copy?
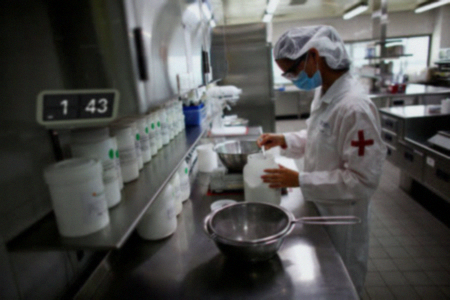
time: 1.43
